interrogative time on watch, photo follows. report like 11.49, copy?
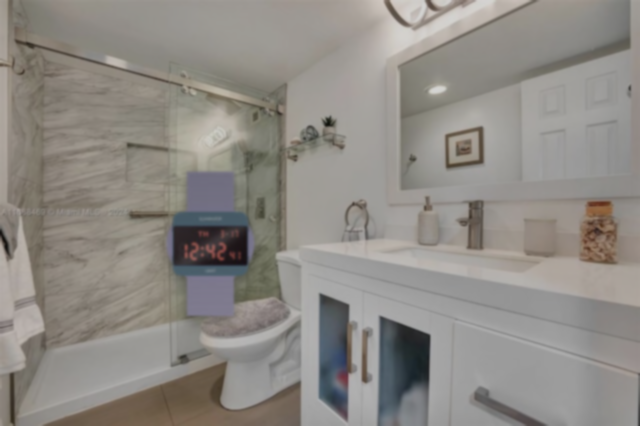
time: 12.42
